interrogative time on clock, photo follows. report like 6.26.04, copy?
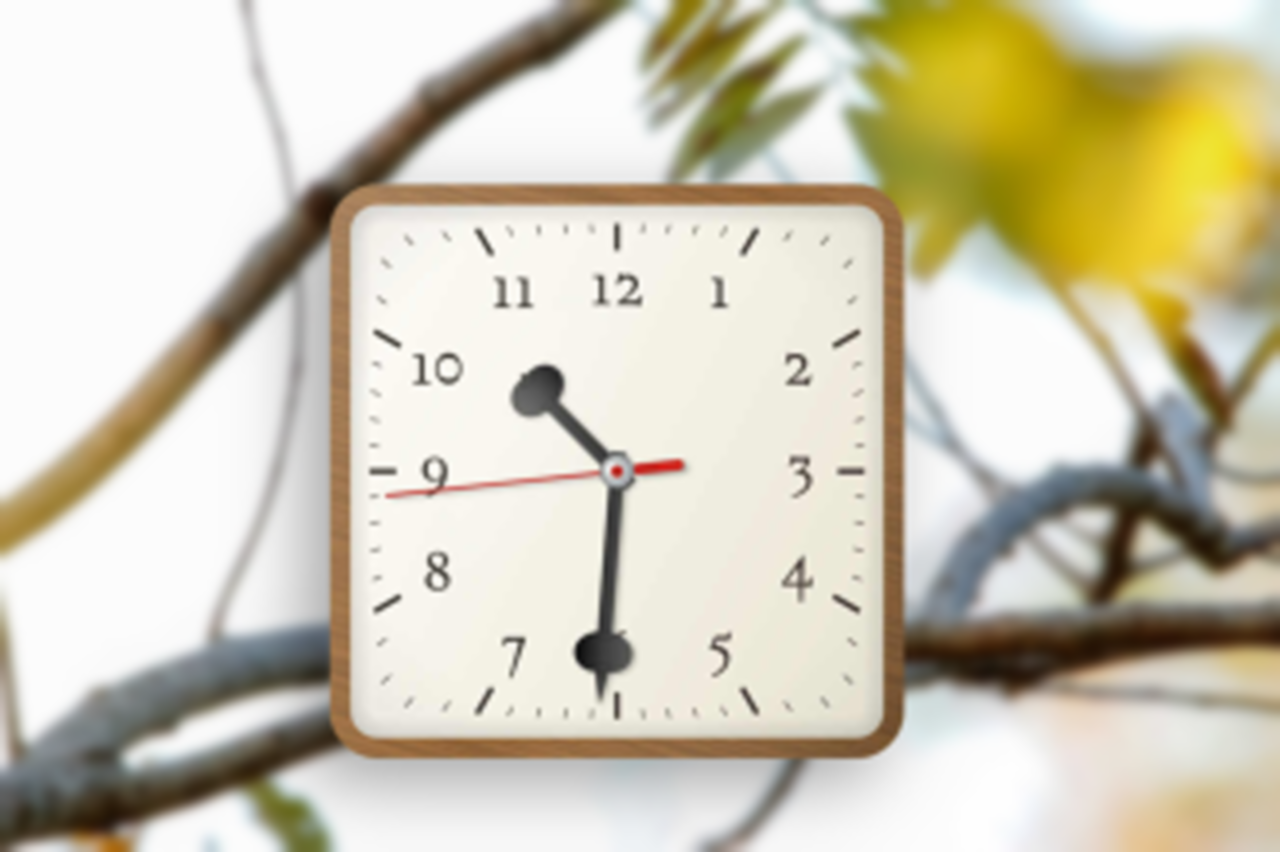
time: 10.30.44
